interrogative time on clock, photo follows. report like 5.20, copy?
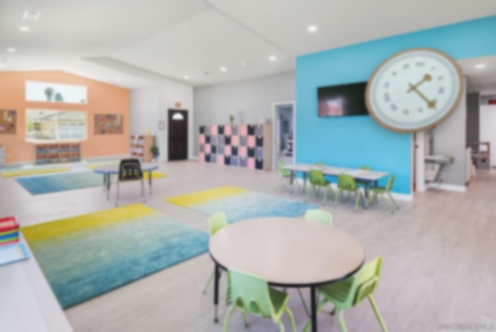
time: 1.21
